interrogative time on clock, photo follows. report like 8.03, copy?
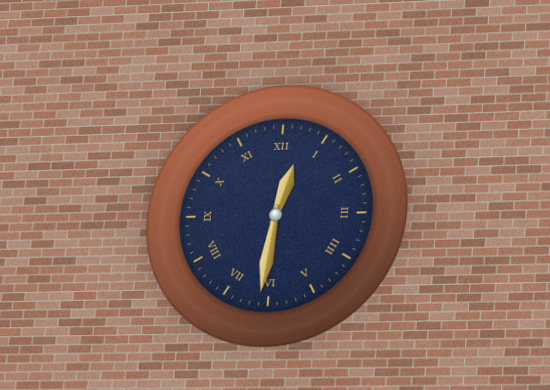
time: 12.31
